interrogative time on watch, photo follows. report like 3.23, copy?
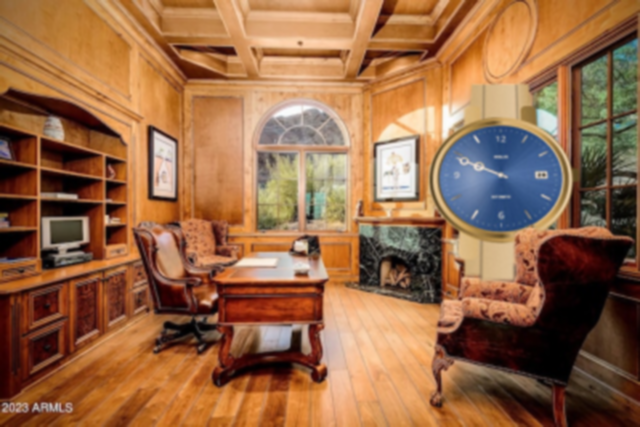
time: 9.49
